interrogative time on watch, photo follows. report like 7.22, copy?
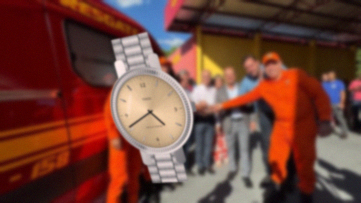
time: 4.41
